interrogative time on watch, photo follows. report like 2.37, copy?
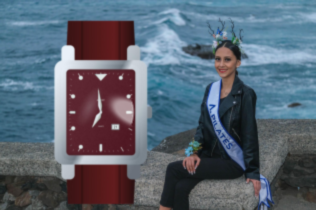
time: 6.59
